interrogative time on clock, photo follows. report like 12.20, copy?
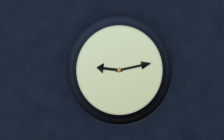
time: 9.13
